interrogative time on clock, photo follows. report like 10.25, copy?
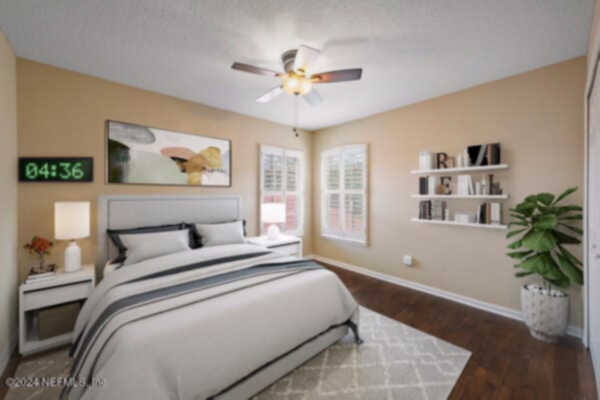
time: 4.36
